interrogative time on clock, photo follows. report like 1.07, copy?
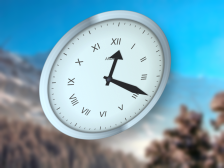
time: 12.19
